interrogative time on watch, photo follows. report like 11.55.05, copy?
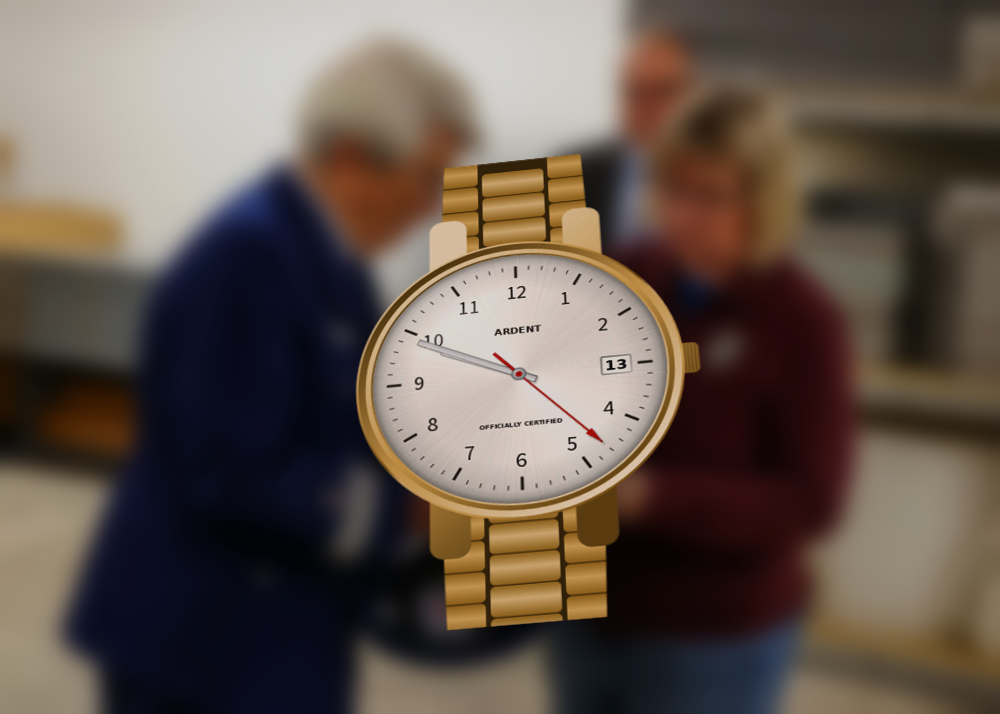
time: 9.49.23
